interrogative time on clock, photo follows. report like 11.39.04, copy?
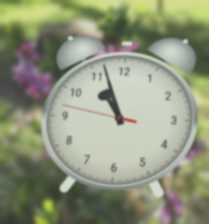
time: 10.56.47
